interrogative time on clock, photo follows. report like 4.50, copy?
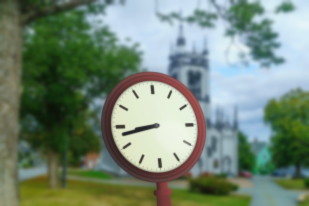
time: 8.43
